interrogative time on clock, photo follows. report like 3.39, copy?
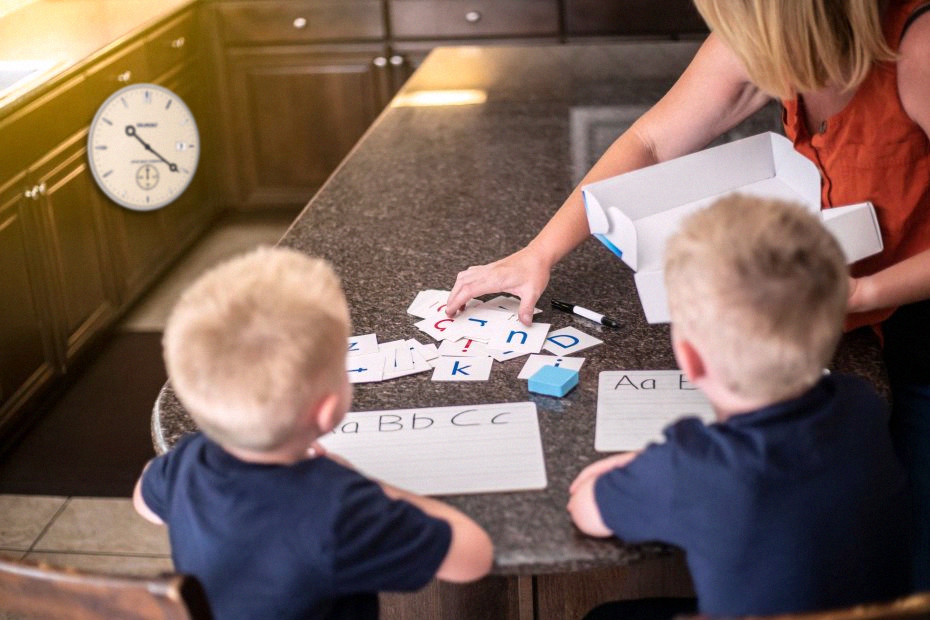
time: 10.21
